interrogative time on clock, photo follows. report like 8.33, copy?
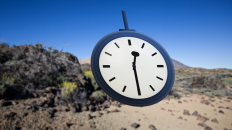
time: 12.30
